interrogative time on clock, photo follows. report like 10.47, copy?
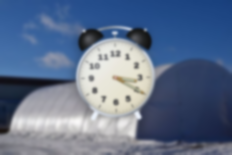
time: 3.20
